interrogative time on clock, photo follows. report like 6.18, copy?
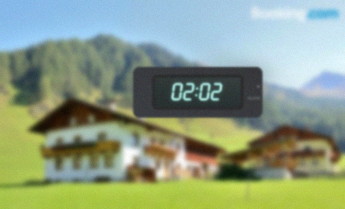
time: 2.02
